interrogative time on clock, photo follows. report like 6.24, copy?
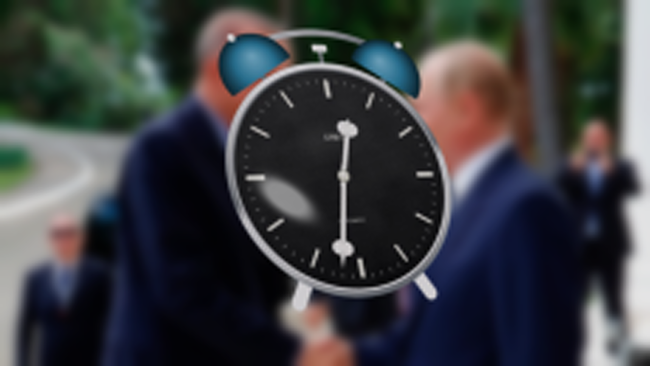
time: 12.32
